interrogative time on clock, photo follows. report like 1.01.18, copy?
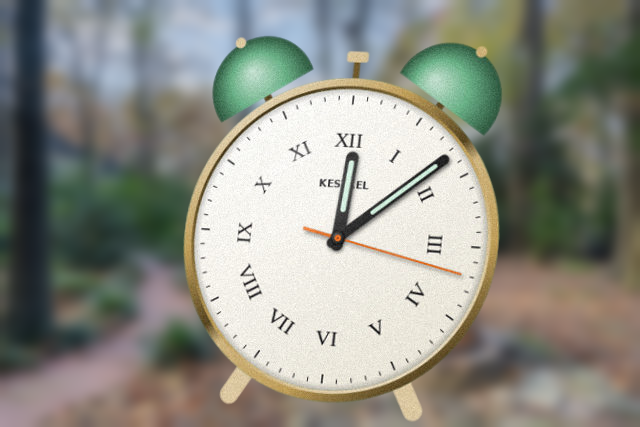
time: 12.08.17
